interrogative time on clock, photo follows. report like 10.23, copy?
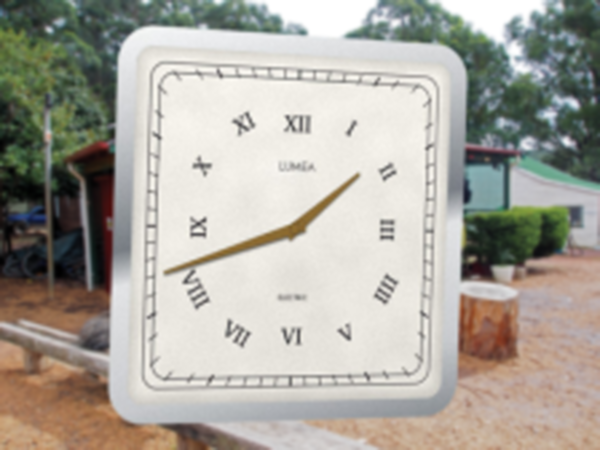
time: 1.42
